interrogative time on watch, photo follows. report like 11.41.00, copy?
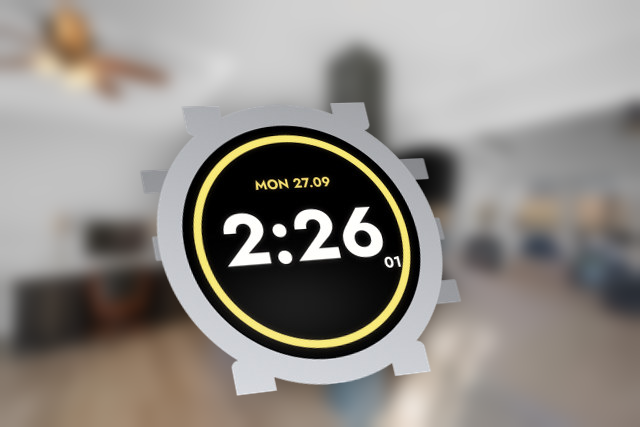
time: 2.26.01
